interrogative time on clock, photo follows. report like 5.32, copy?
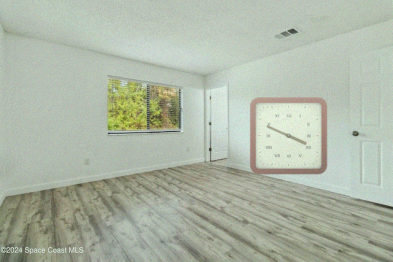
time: 3.49
